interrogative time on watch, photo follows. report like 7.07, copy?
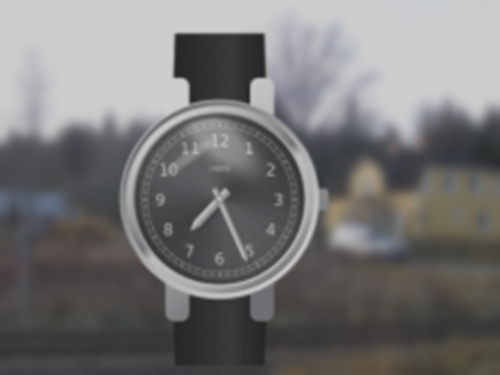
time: 7.26
